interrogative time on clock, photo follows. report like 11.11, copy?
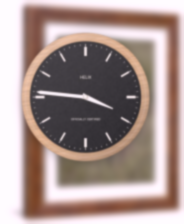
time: 3.46
